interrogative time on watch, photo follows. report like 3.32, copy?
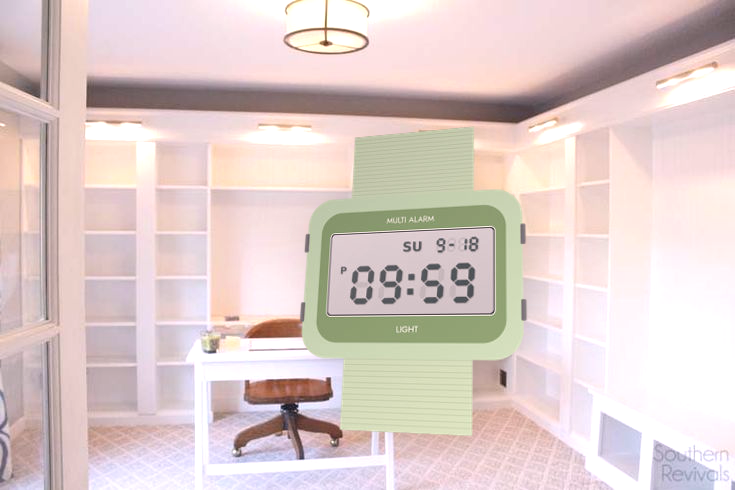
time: 9.59
